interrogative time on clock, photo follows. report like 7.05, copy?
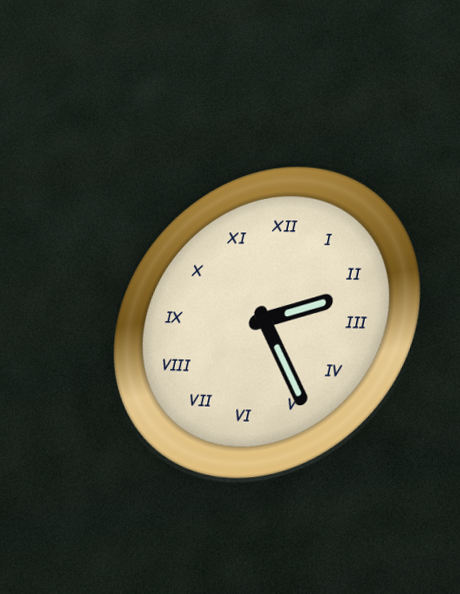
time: 2.24
